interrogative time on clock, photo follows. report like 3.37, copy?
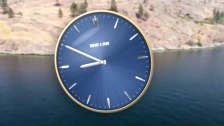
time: 8.50
